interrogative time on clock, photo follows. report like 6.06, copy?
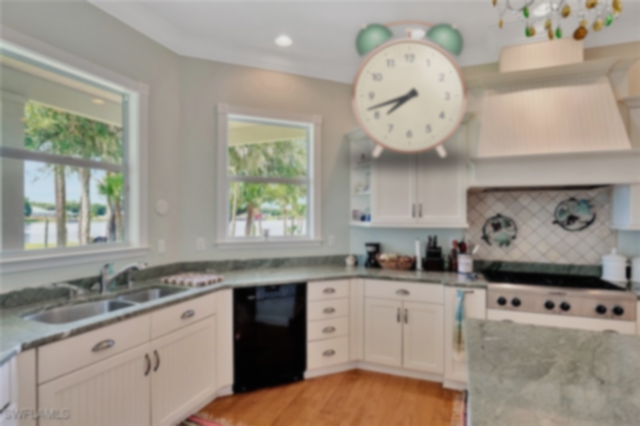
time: 7.42
